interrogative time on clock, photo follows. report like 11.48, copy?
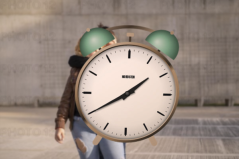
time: 1.40
